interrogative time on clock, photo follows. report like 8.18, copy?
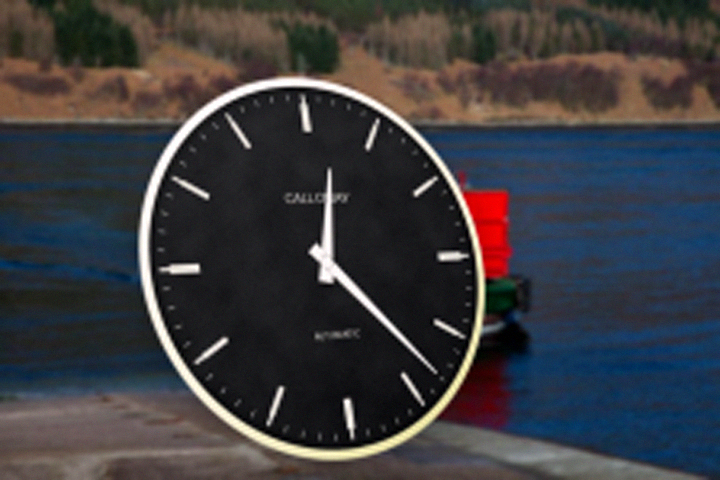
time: 12.23
